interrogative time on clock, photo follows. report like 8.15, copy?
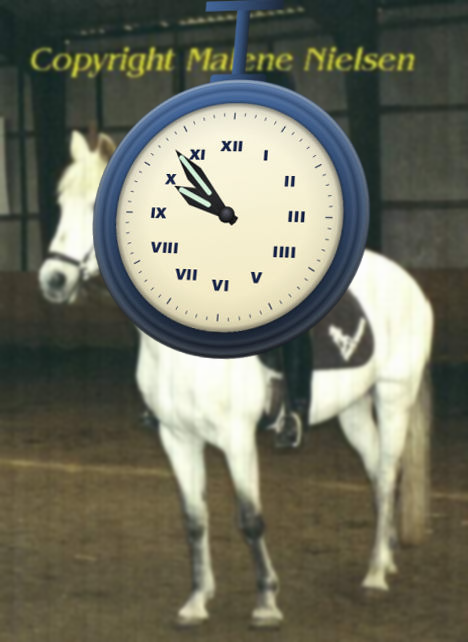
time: 9.53
